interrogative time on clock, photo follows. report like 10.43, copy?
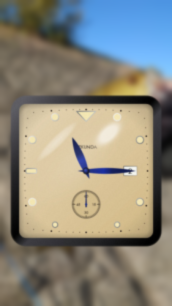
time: 11.15
